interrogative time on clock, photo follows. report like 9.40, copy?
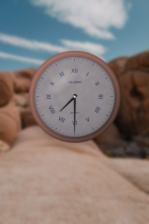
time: 7.30
